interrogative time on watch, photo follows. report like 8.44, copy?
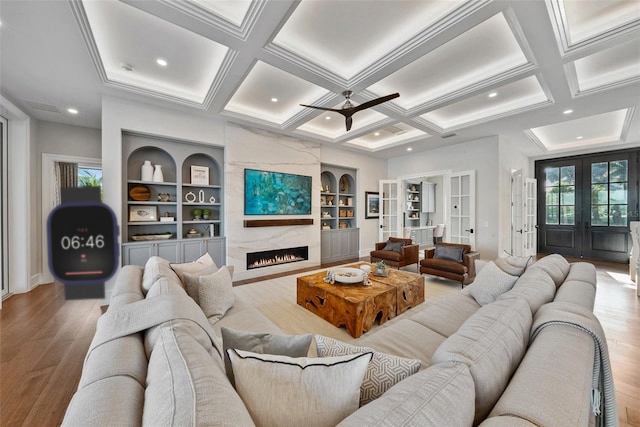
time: 6.46
